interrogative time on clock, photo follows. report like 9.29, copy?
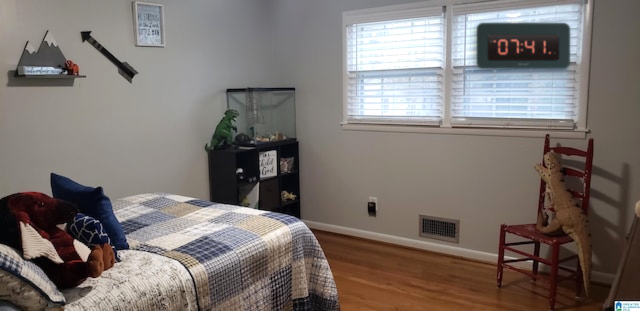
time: 7.41
